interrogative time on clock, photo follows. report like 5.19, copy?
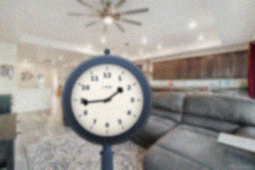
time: 1.44
